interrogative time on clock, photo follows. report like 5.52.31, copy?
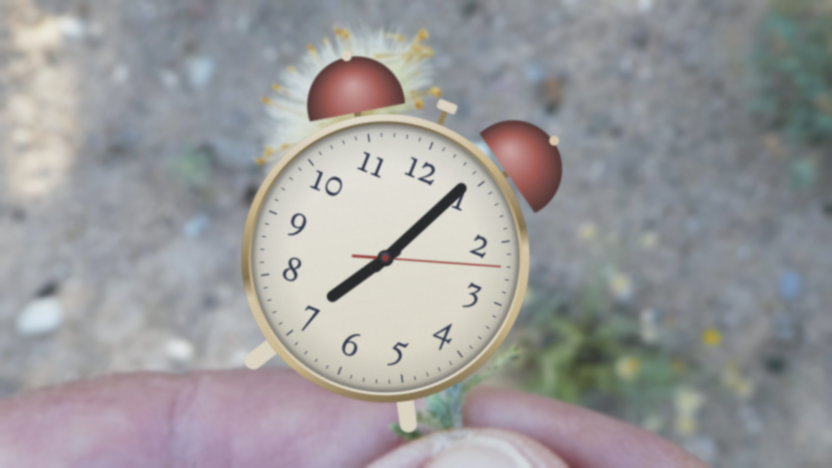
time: 7.04.12
